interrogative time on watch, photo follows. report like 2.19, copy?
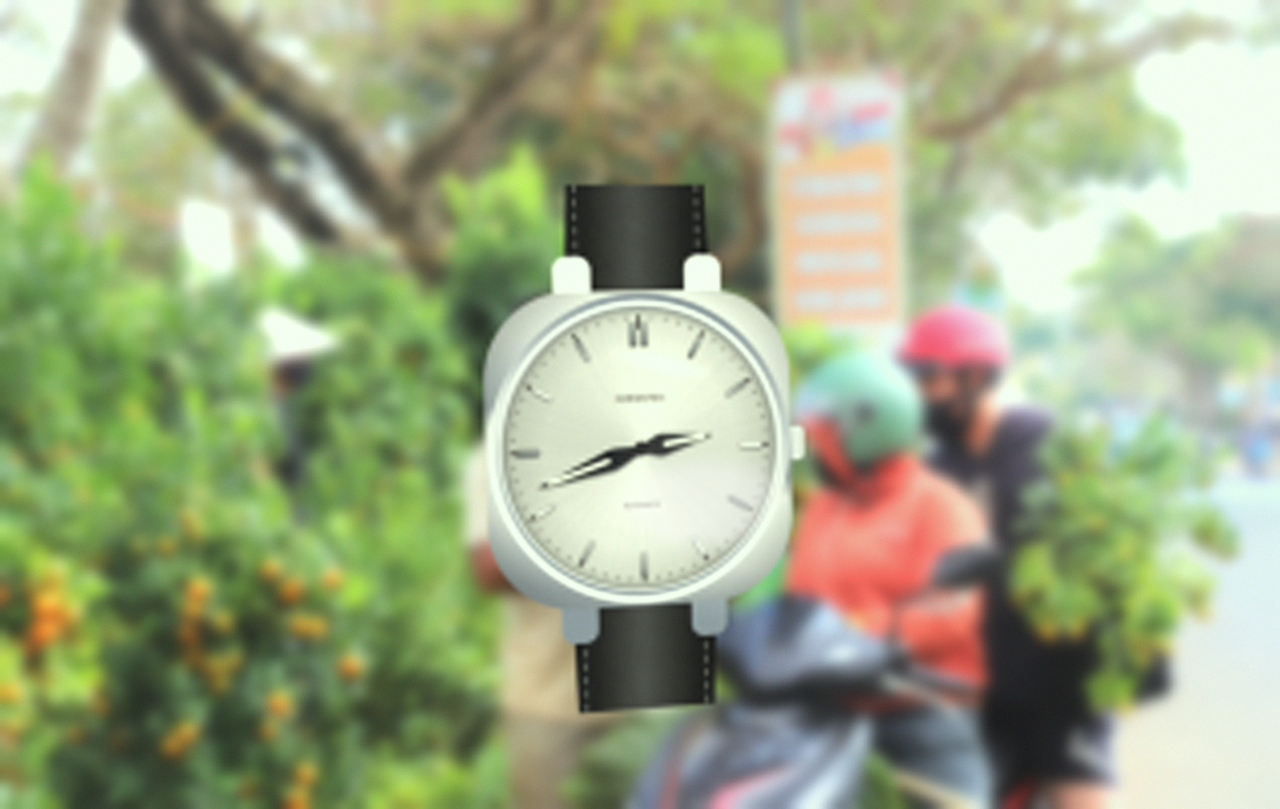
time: 2.42
